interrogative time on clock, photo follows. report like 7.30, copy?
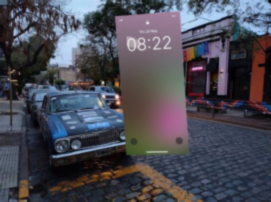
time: 8.22
